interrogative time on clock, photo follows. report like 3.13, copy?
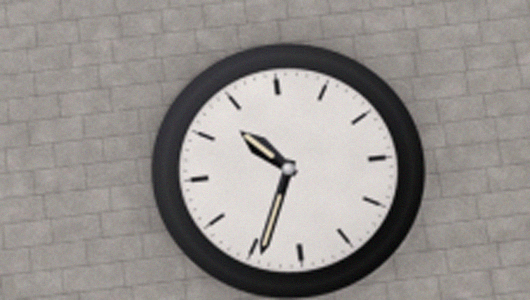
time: 10.34
